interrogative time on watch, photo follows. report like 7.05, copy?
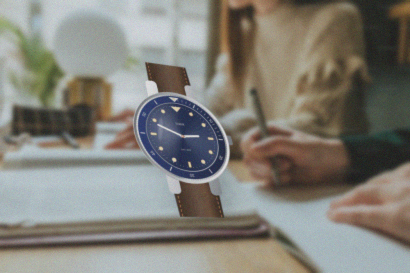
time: 2.49
